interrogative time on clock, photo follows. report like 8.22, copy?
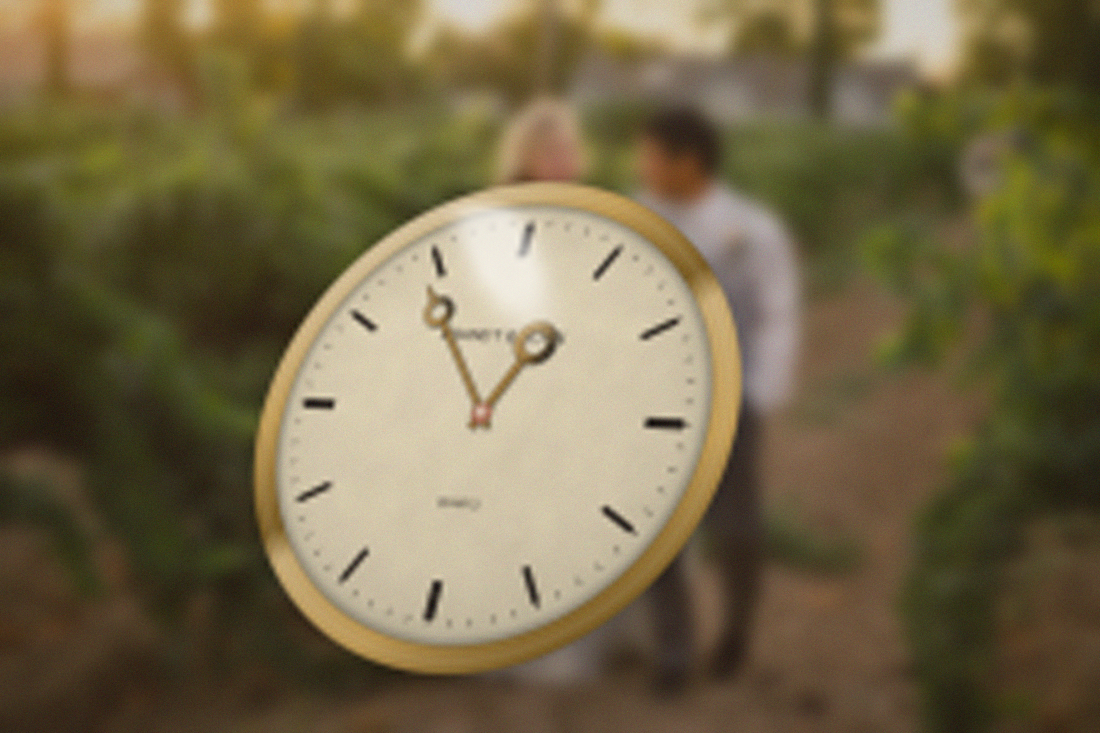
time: 12.54
